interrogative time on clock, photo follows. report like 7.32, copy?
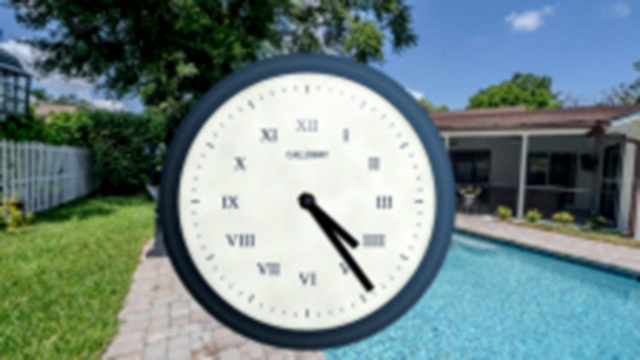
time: 4.24
